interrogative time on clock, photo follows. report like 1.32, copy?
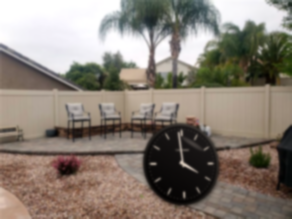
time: 3.59
